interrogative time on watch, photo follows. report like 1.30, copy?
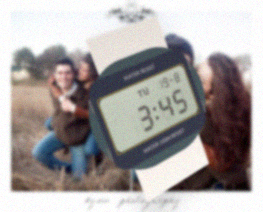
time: 3.45
